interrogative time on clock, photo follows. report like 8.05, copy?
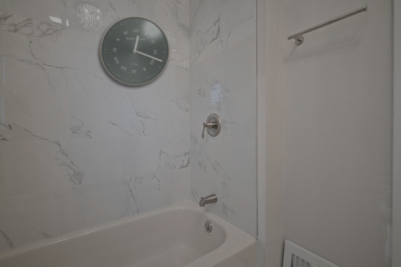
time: 12.18
